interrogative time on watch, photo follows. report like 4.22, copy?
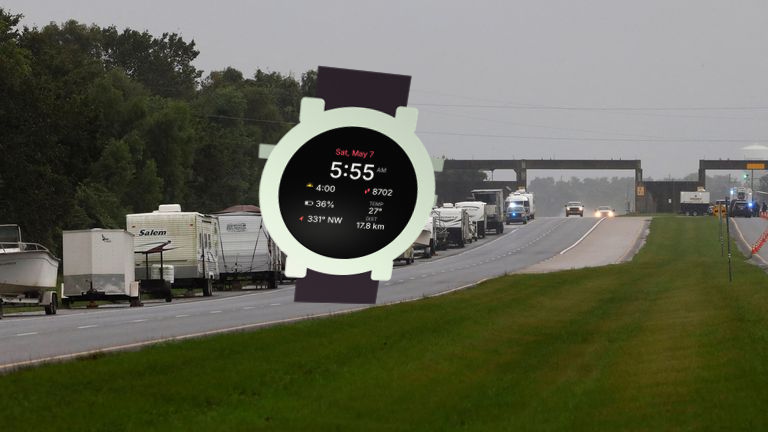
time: 5.55
